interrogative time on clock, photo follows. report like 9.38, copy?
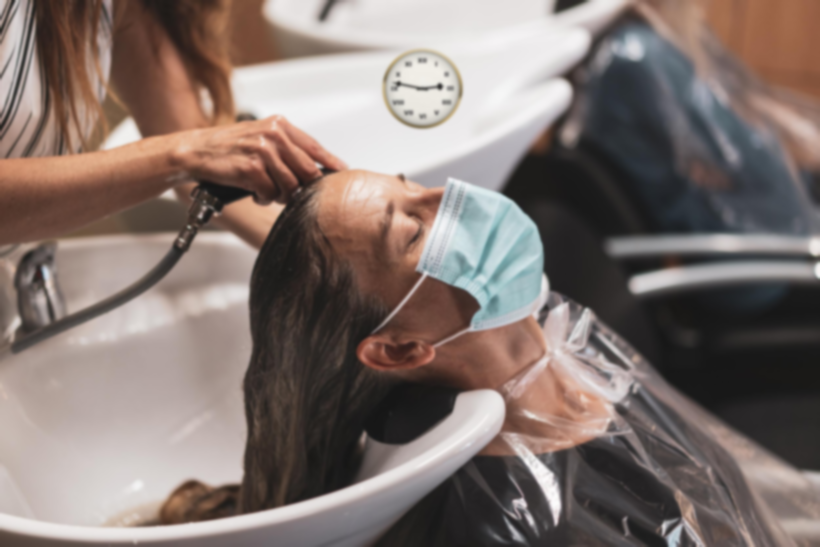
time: 2.47
